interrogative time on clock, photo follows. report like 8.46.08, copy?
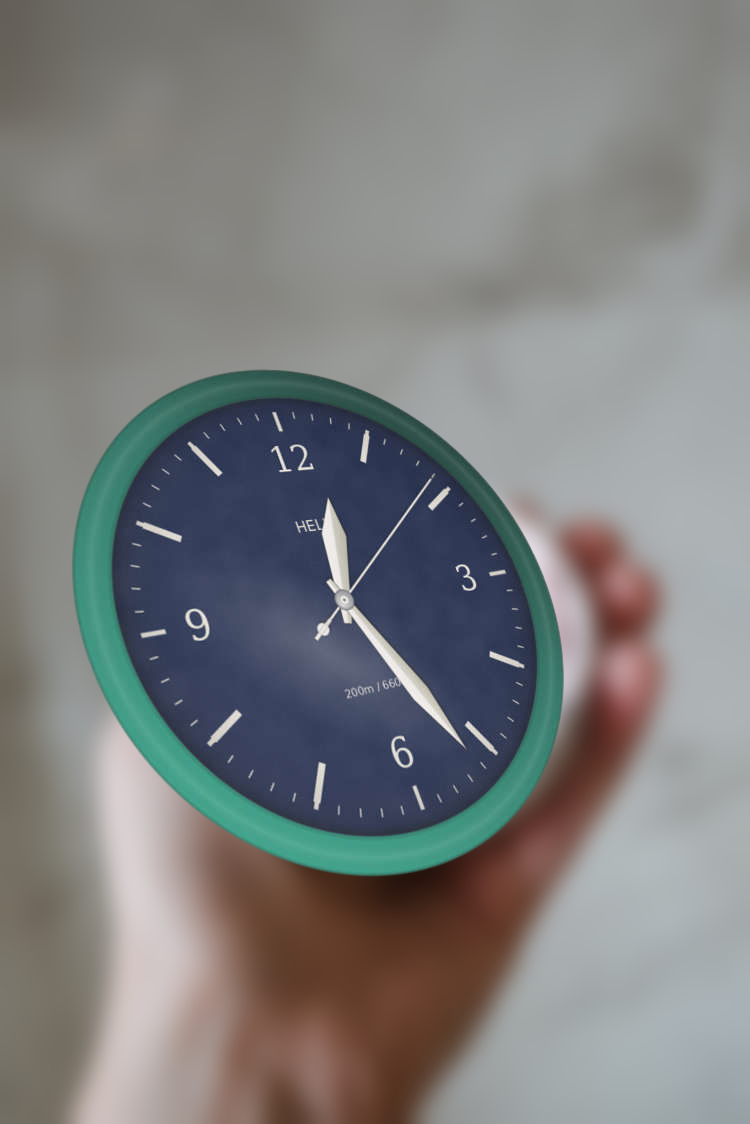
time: 12.26.09
